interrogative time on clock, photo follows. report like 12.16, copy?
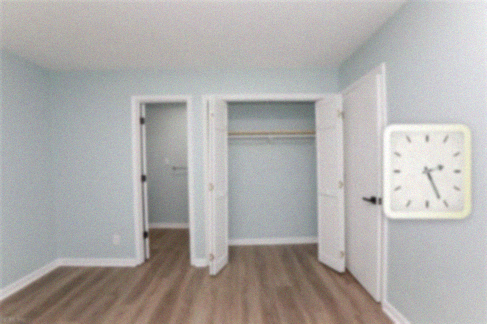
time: 2.26
